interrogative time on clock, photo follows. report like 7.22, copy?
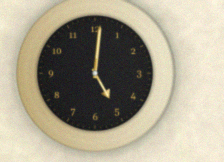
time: 5.01
